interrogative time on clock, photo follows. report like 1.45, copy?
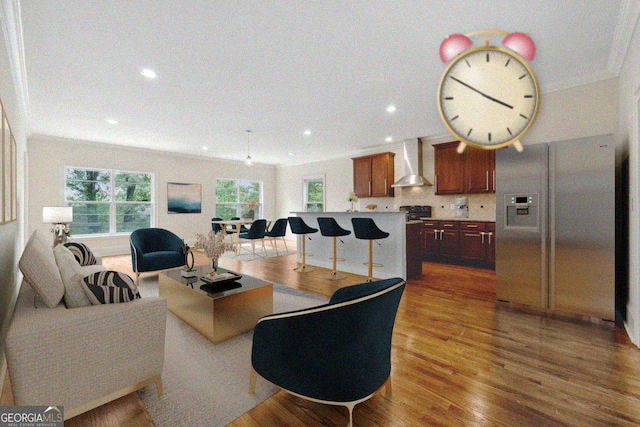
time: 3.50
